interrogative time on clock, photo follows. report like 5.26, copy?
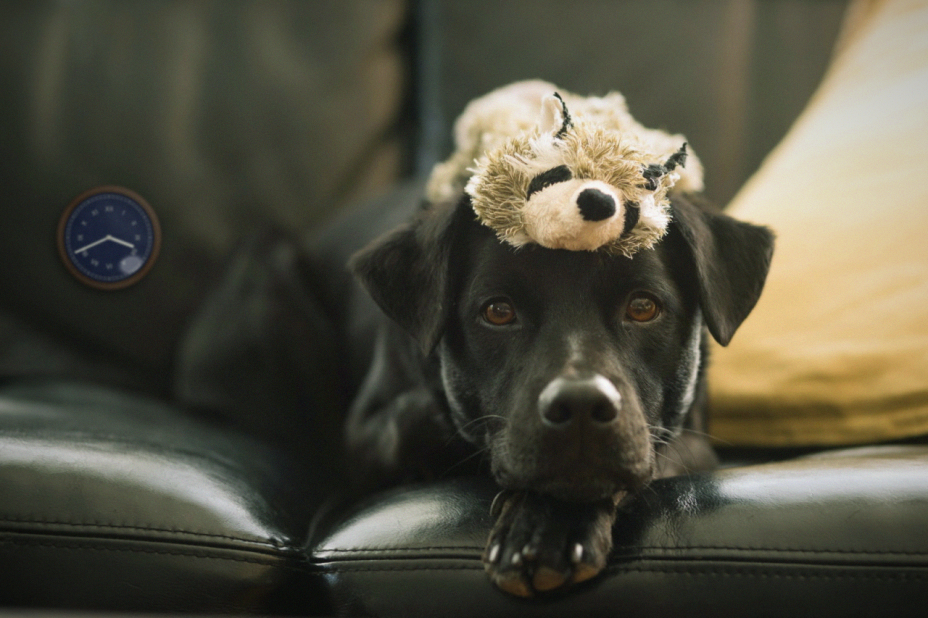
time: 3.41
